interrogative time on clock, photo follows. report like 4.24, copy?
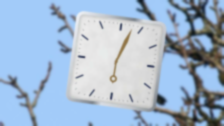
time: 6.03
